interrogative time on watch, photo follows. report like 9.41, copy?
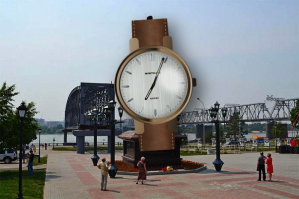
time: 7.04
